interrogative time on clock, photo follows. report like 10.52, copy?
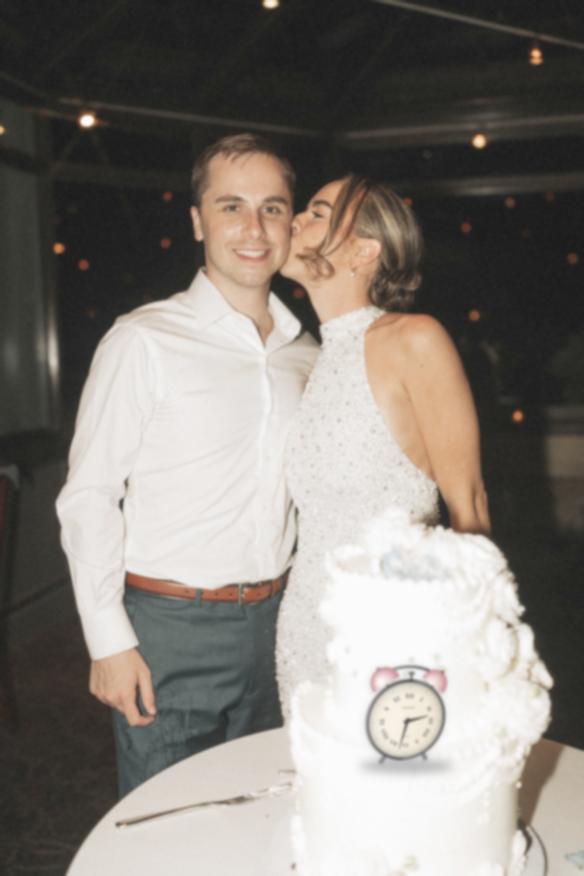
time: 2.32
